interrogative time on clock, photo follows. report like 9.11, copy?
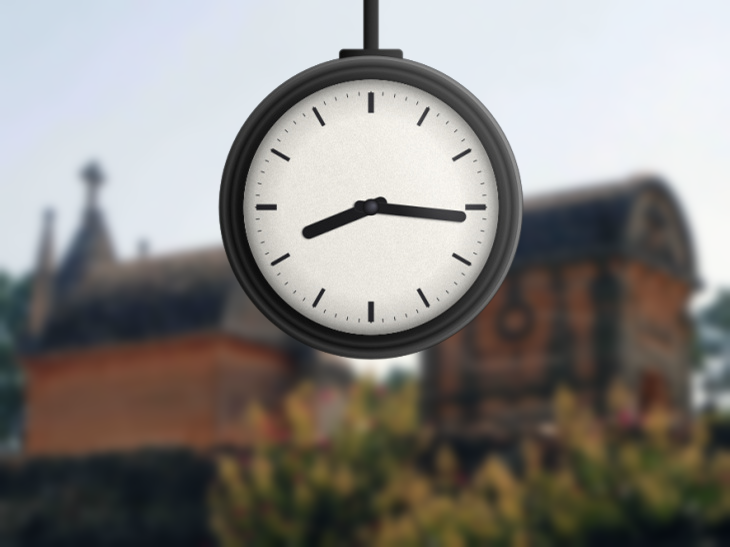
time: 8.16
